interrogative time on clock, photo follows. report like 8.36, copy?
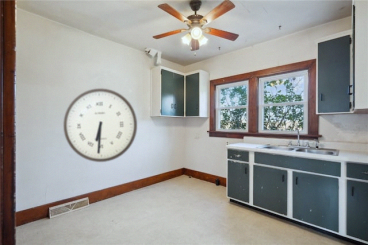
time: 6.31
